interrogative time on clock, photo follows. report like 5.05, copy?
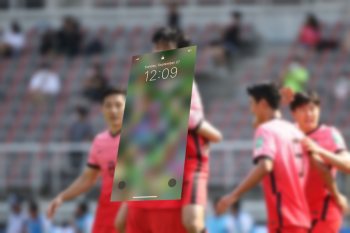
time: 12.09
